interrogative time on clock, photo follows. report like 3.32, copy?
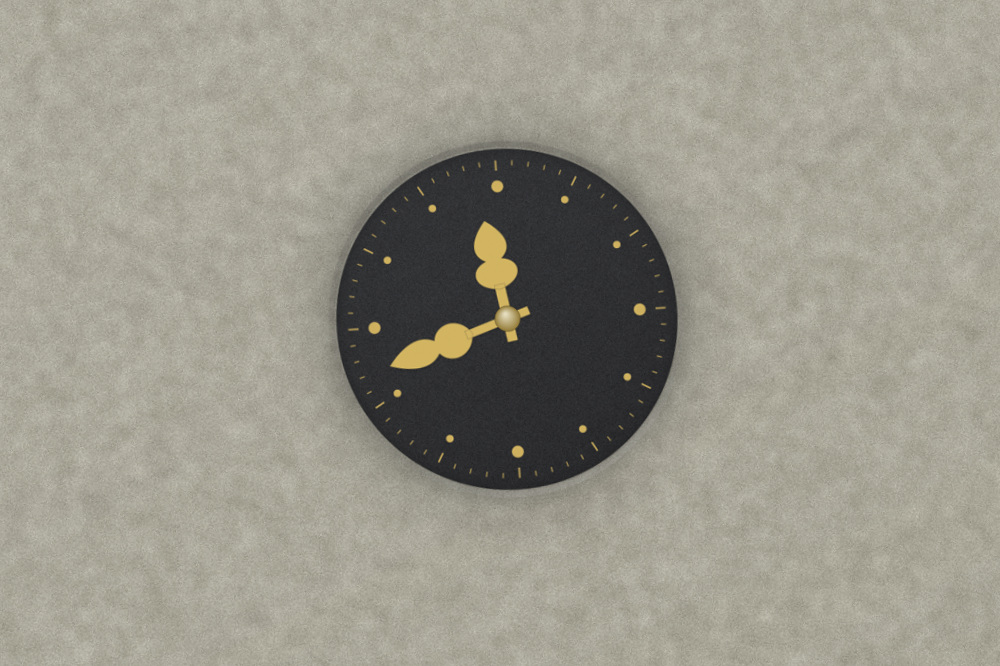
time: 11.42
